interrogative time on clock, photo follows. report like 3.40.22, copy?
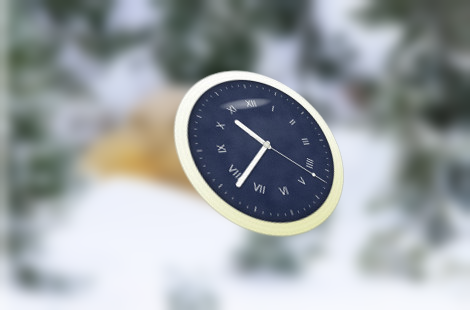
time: 10.38.22
